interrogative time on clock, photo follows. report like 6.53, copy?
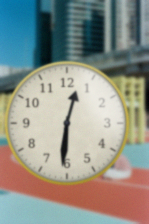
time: 12.31
